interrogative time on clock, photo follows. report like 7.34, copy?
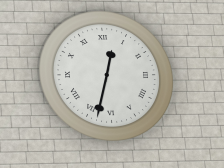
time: 12.33
